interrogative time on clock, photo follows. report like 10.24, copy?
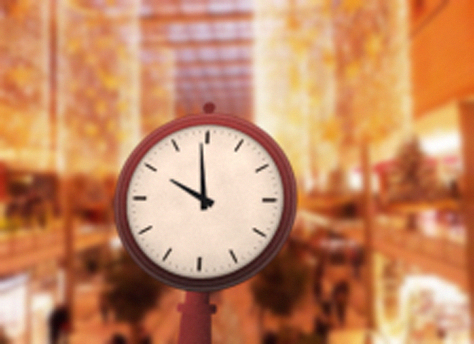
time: 9.59
